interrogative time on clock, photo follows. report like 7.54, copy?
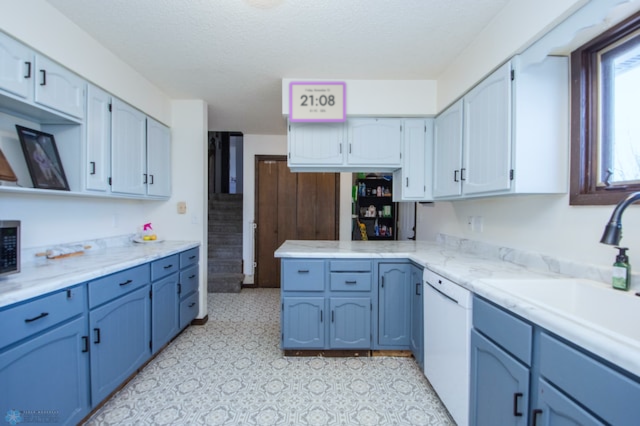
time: 21.08
